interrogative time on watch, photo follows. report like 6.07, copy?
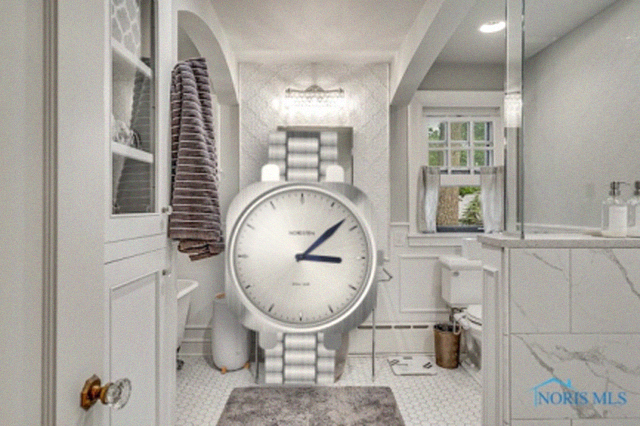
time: 3.08
